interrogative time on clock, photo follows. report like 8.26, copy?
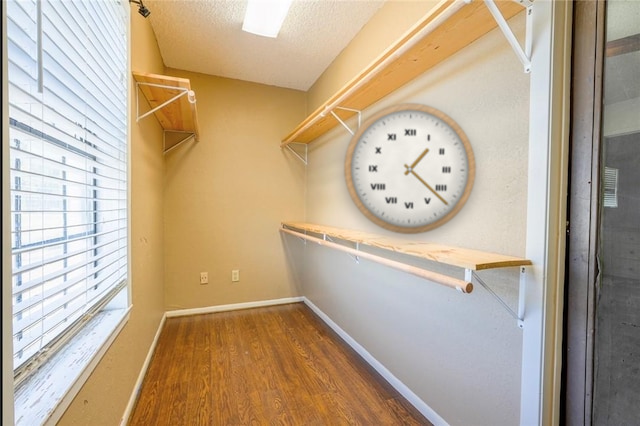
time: 1.22
